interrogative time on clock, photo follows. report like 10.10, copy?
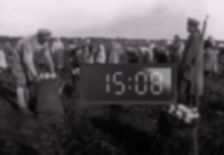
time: 15.08
